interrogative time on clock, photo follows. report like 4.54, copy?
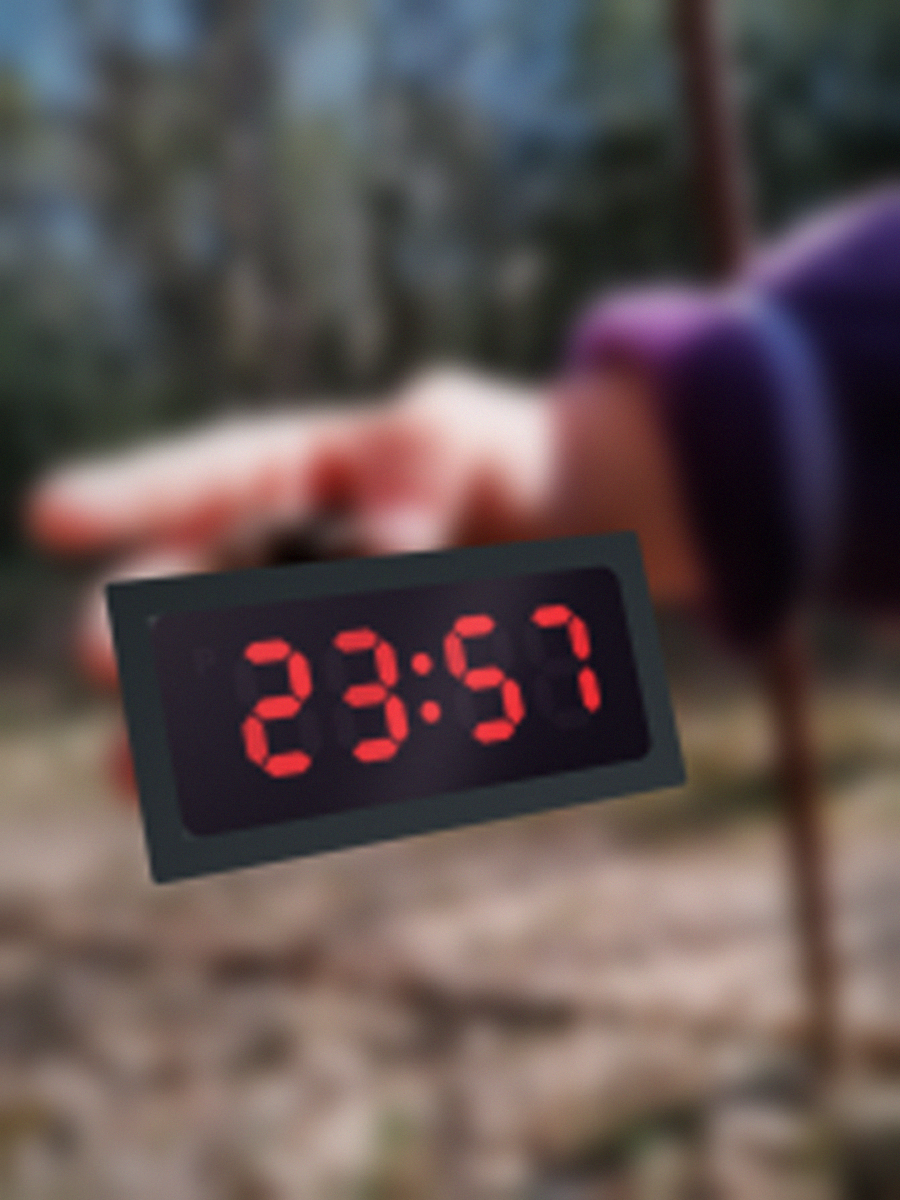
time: 23.57
